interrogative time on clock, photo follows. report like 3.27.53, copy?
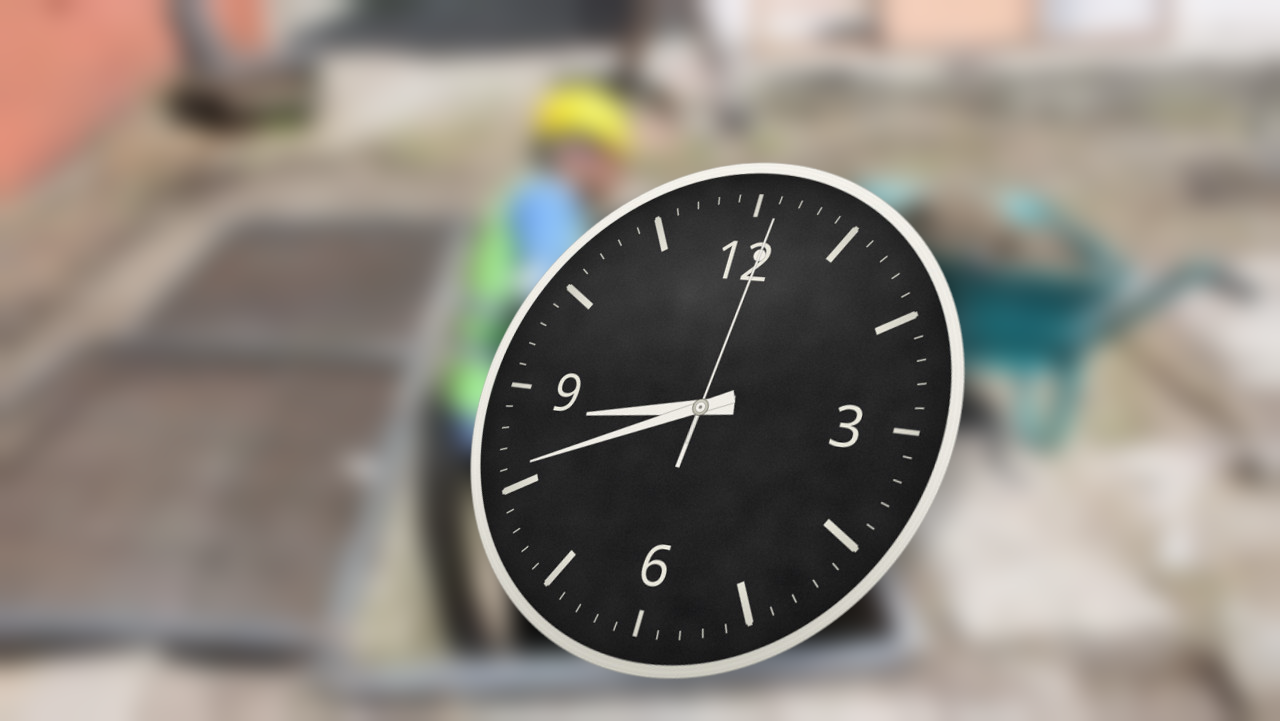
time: 8.41.01
